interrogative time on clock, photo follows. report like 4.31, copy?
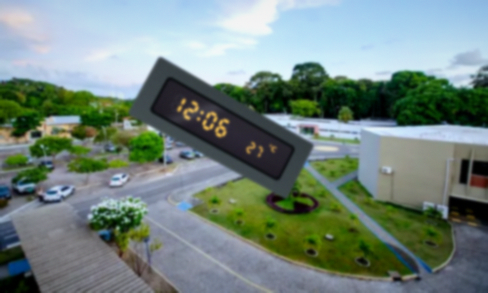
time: 12.06
